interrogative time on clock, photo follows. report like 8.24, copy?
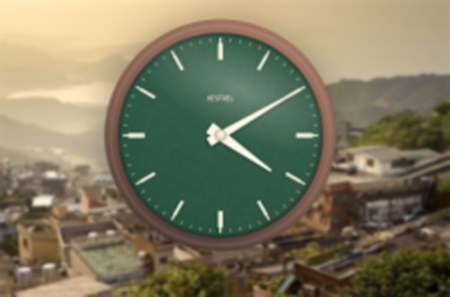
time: 4.10
